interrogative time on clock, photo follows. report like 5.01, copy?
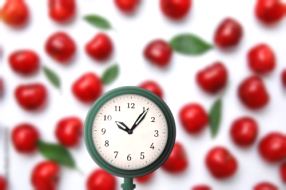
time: 10.06
